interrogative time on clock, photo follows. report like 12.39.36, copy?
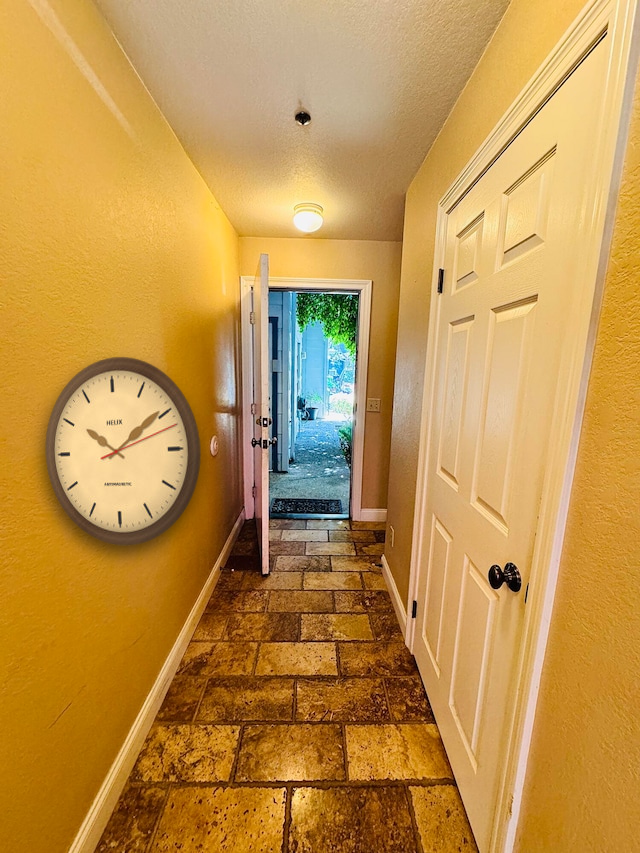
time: 10.09.12
